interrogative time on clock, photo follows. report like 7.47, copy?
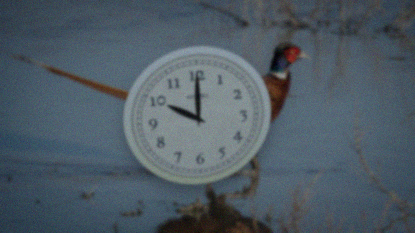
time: 10.00
